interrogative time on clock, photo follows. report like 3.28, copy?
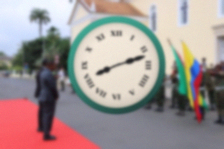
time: 8.12
